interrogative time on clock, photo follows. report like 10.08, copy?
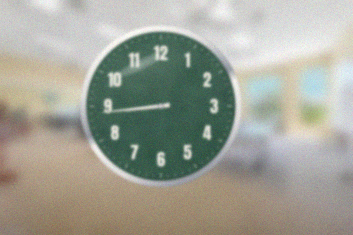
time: 8.44
